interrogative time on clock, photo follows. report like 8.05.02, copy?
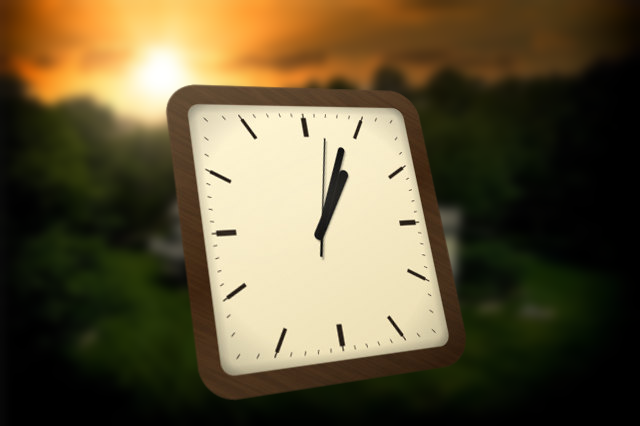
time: 1.04.02
